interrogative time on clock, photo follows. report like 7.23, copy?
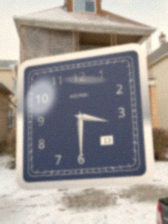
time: 3.30
